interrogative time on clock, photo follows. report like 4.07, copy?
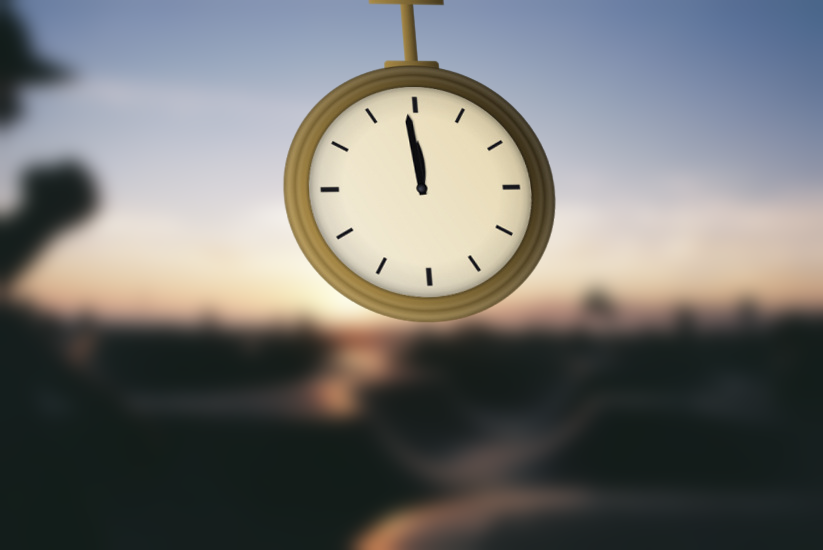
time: 11.59
